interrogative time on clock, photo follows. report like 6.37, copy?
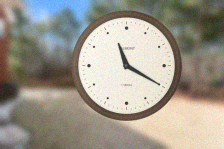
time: 11.20
